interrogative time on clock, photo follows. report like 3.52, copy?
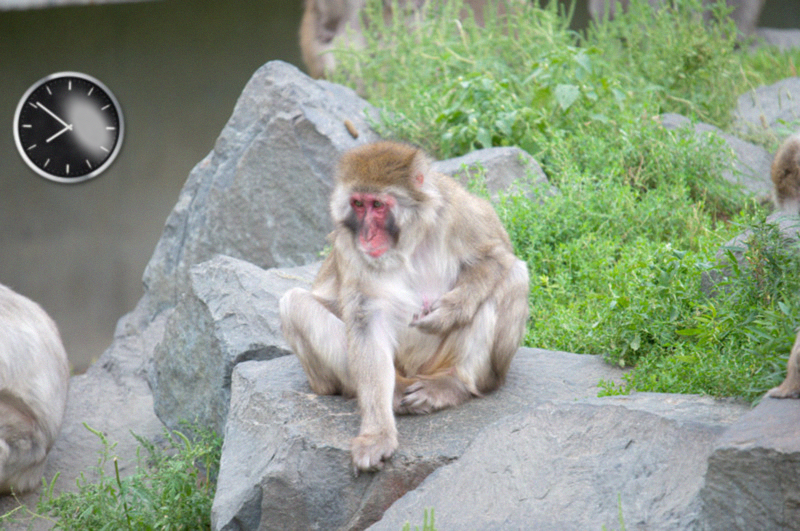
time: 7.51
